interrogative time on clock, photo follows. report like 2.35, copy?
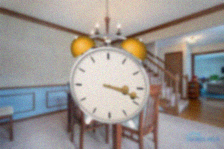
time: 3.18
